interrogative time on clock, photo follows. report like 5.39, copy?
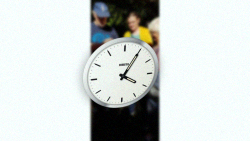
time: 4.05
